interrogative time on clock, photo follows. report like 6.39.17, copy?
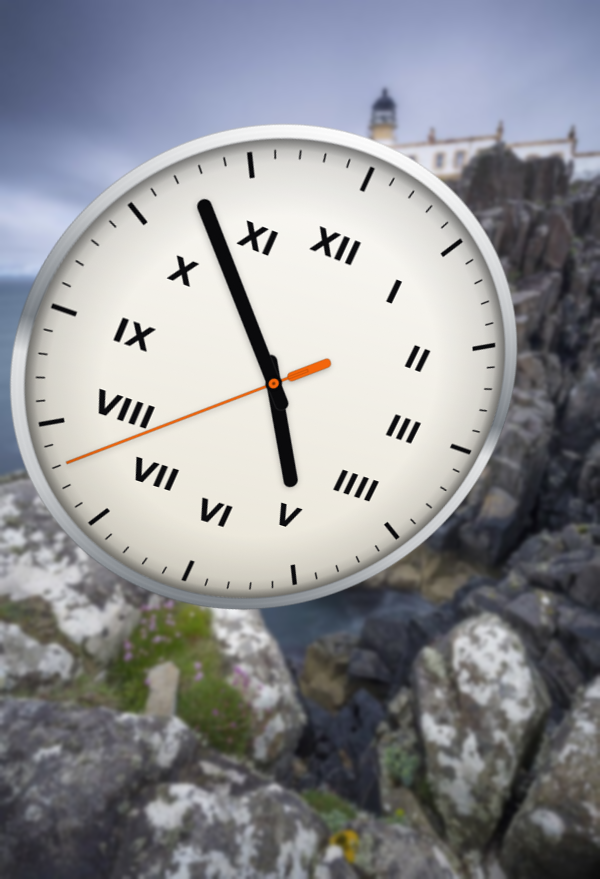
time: 4.52.38
